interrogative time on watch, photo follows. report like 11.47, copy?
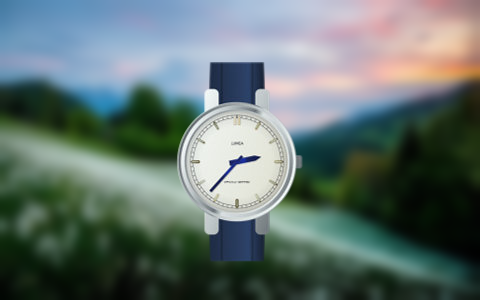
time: 2.37
